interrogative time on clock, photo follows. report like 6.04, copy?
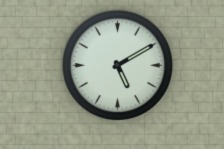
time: 5.10
